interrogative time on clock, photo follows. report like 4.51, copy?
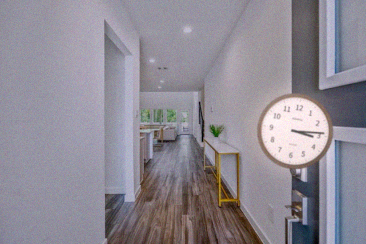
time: 3.14
